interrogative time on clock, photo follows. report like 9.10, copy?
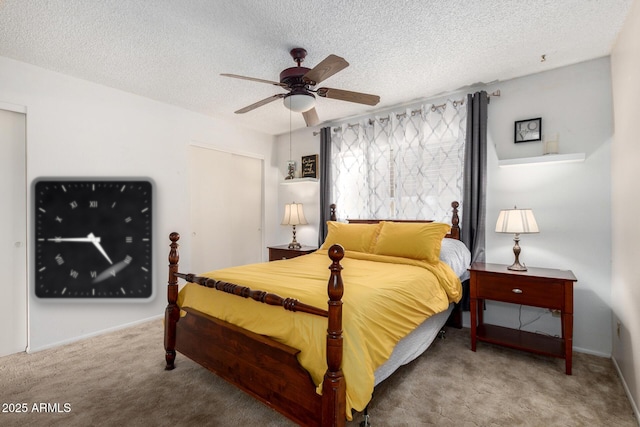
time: 4.45
